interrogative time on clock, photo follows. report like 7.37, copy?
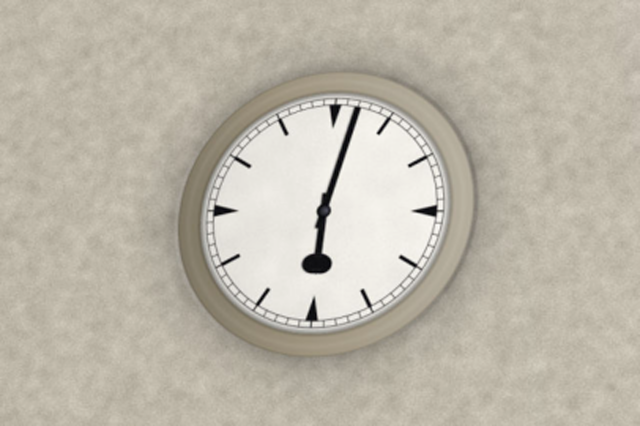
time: 6.02
